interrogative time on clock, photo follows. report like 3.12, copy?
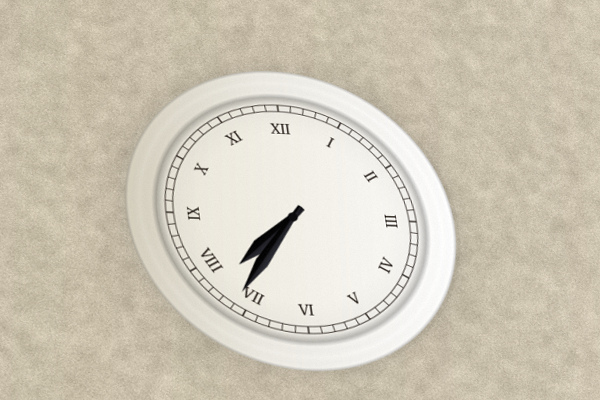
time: 7.36
